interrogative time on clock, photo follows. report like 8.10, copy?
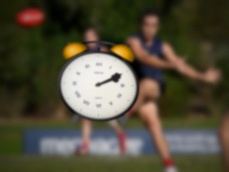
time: 2.10
